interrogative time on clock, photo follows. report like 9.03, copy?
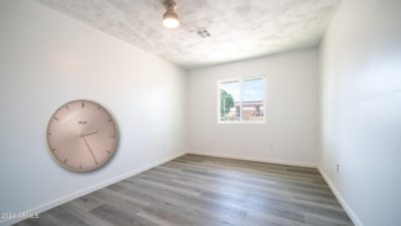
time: 2.25
